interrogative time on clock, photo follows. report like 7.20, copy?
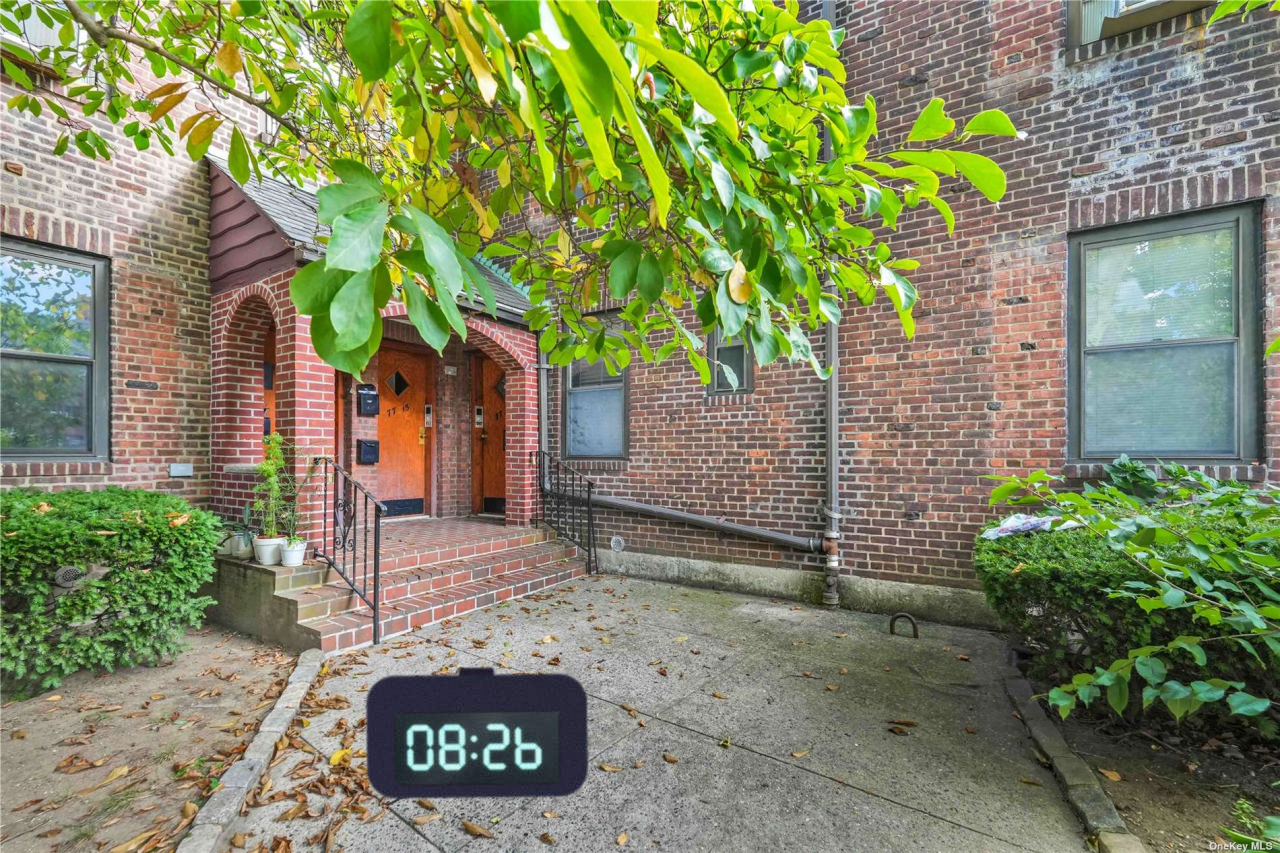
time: 8.26
